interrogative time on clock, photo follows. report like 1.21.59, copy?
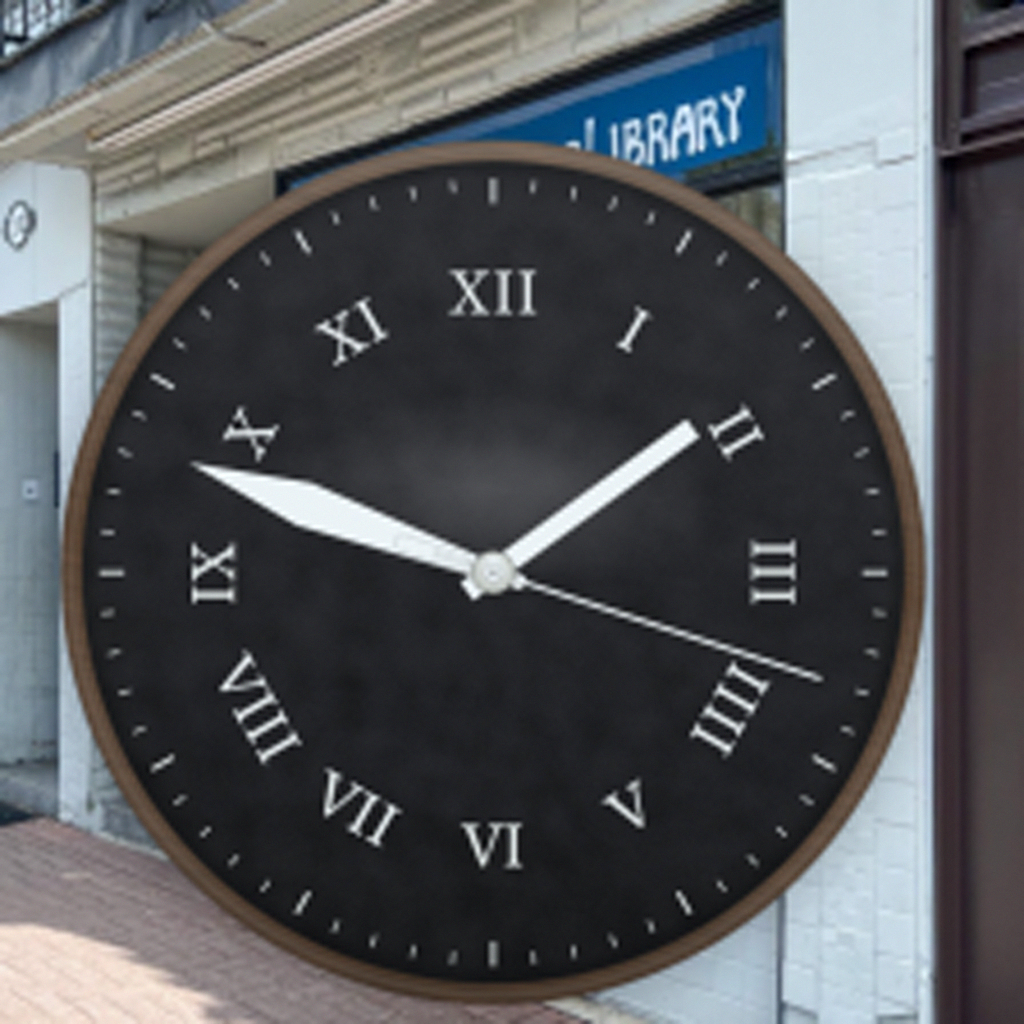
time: 1.48.18
